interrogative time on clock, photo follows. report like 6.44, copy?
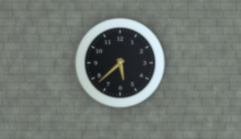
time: 5.38
